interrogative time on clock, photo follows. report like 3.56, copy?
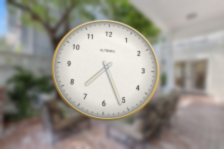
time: 7.26
